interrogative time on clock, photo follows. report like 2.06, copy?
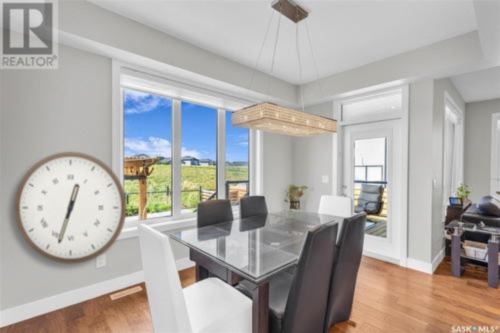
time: 12.33
